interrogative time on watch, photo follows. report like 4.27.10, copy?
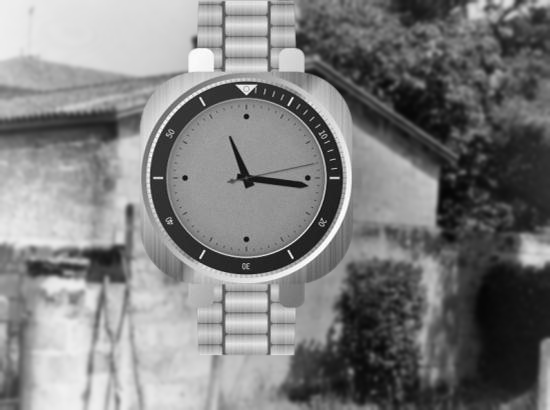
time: 11.16.13
